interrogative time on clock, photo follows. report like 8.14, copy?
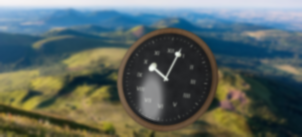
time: 10.03
